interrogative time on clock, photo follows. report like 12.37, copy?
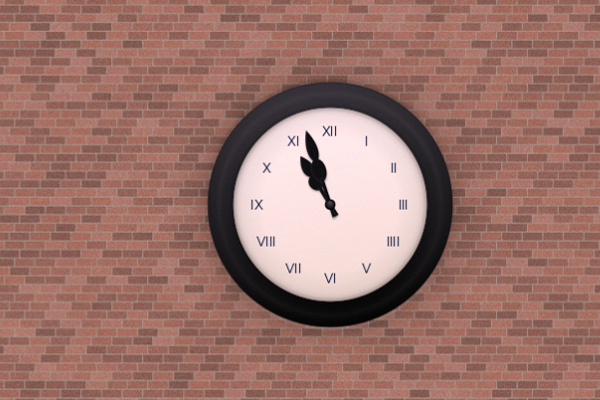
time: 10.57
